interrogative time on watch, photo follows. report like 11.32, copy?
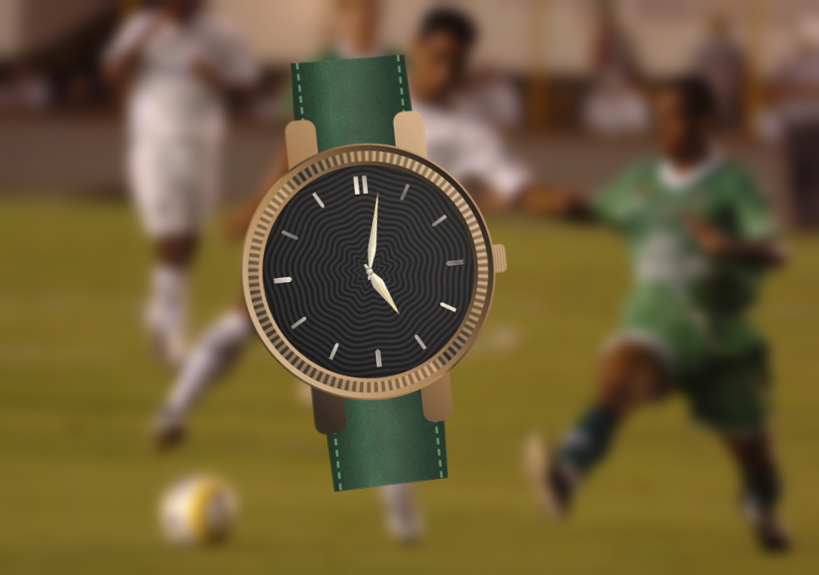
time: 5.02
